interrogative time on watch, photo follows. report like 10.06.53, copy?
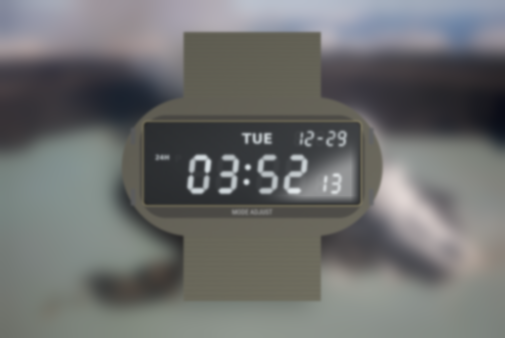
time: 3.52.13
